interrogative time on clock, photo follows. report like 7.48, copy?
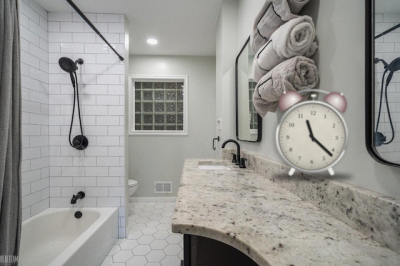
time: 11.22
